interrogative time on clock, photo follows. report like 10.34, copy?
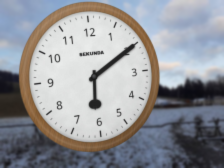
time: 6.10
